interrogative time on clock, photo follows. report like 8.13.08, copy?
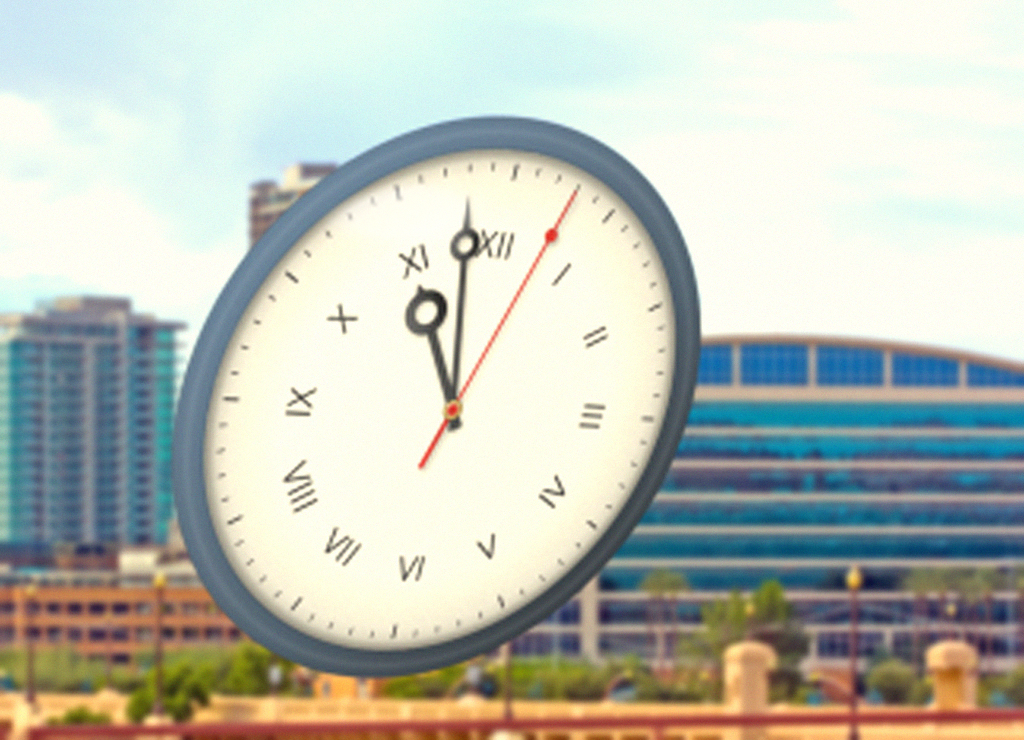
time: 10.58.03
